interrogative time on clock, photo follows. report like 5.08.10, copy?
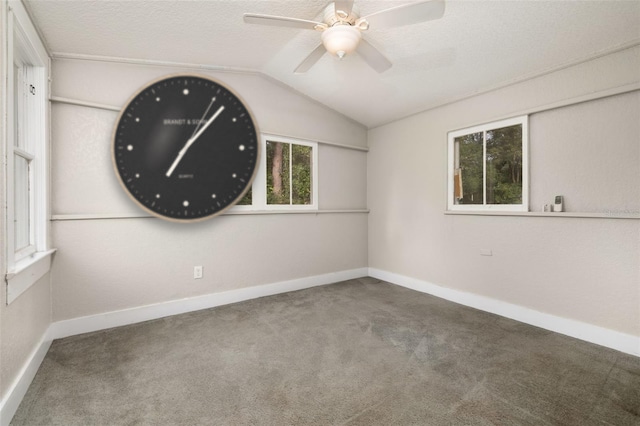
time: 7.07.05
